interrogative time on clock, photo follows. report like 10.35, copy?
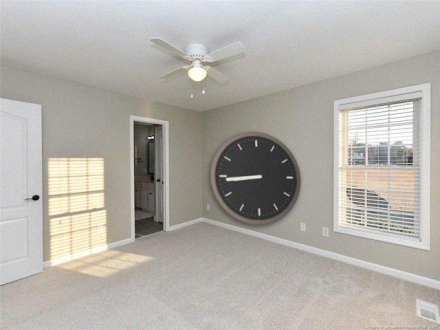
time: 8.44
